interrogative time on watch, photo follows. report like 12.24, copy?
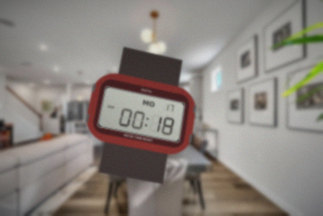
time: 0.18
